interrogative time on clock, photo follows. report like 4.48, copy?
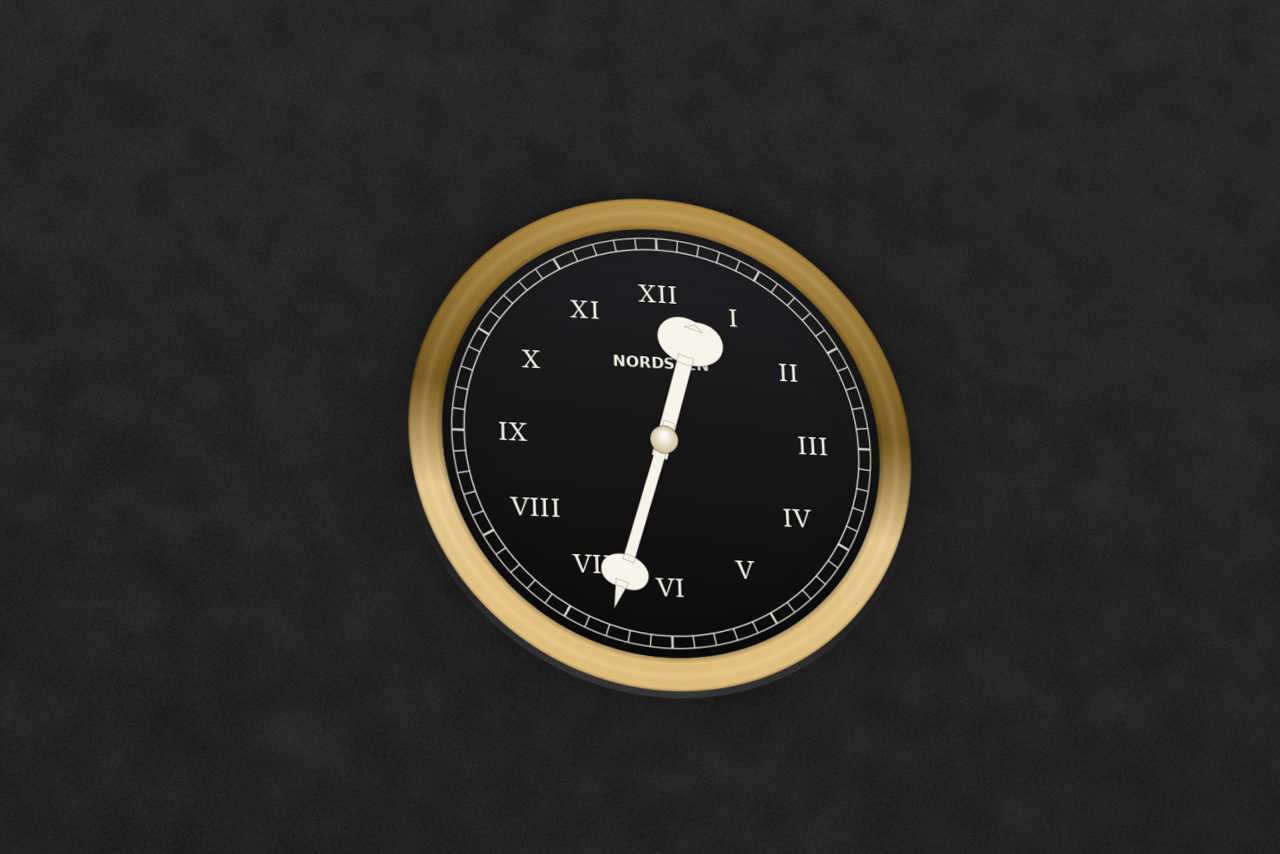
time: 12.33
